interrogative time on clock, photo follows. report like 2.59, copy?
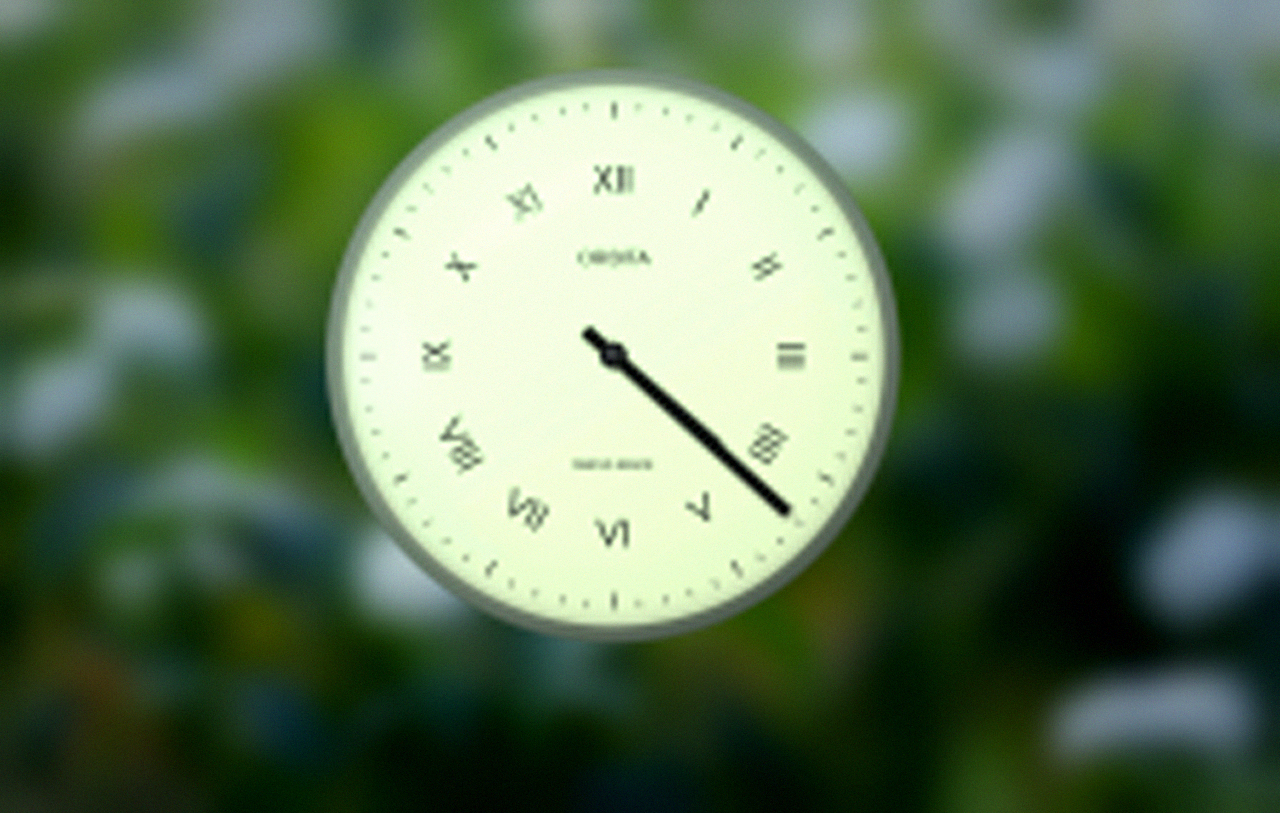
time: 4.22
